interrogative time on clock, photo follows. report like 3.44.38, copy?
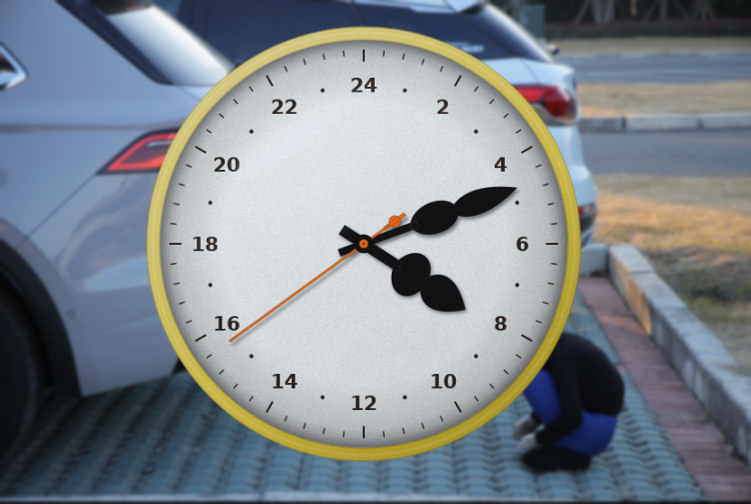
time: 8.11.39
